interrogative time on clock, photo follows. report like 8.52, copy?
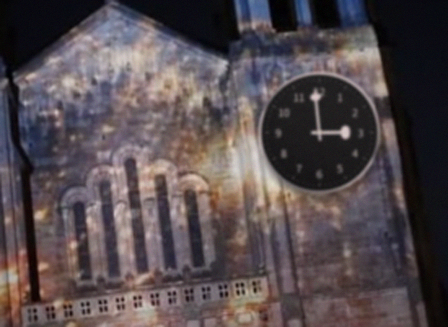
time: 2.59
